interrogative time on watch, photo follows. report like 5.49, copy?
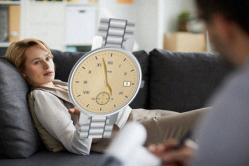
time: 4.57
